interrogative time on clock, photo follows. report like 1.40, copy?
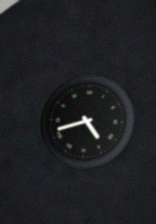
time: 4.42
